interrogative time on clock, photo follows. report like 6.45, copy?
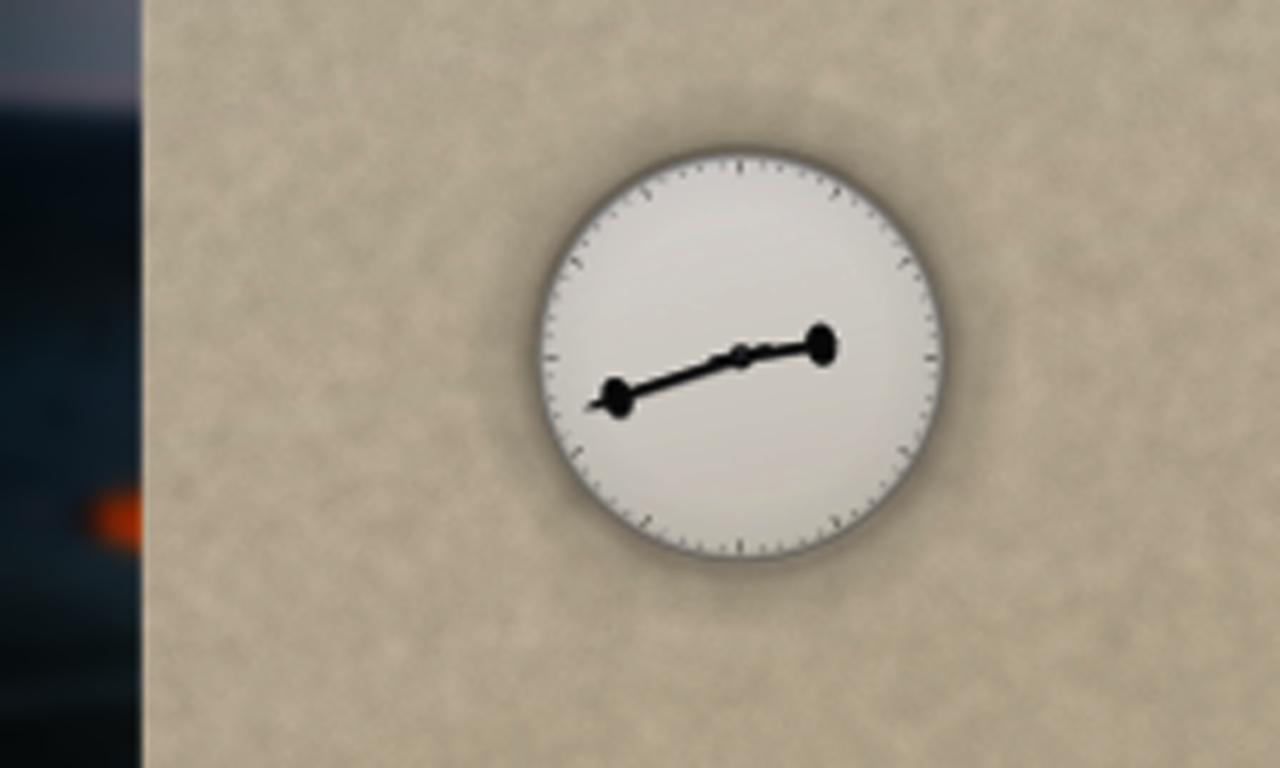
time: 2.42
